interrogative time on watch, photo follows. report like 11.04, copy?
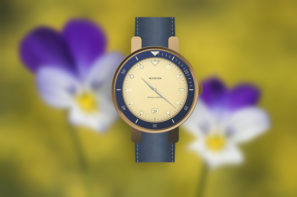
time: 10.22
